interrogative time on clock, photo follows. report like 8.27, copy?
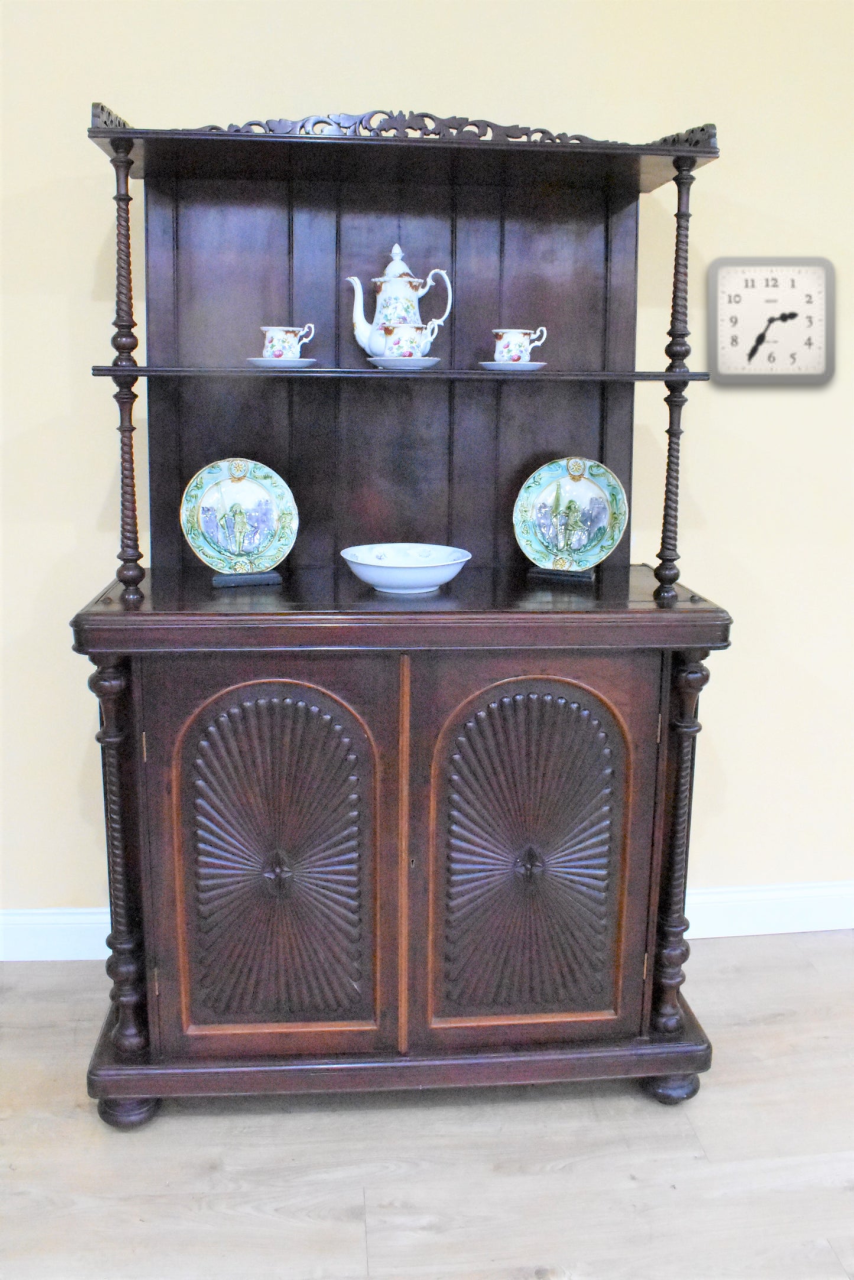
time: 2.35
